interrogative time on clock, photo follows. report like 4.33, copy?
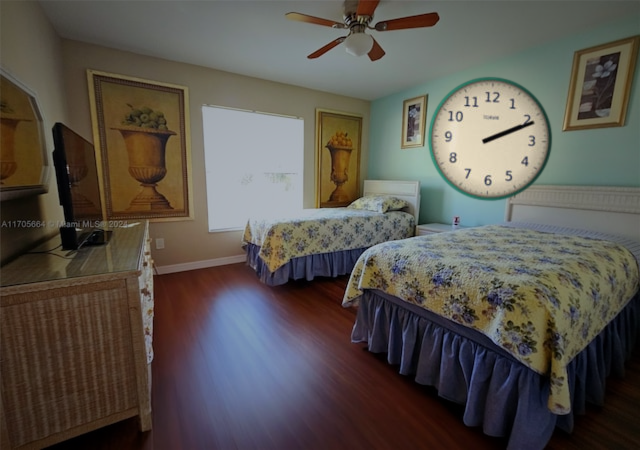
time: 2.11
